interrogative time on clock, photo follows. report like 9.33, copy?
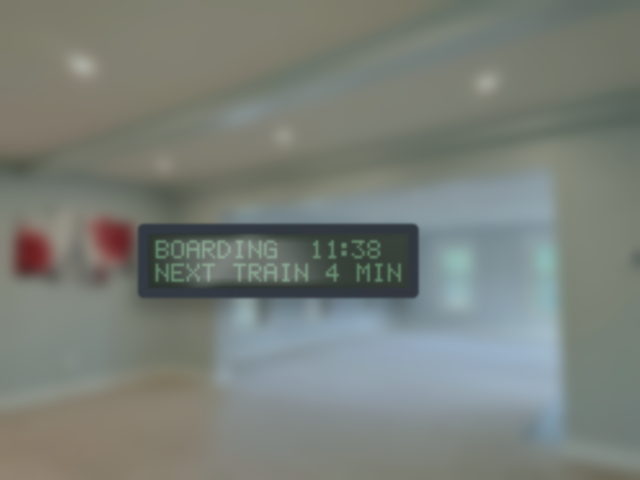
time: 11.38
